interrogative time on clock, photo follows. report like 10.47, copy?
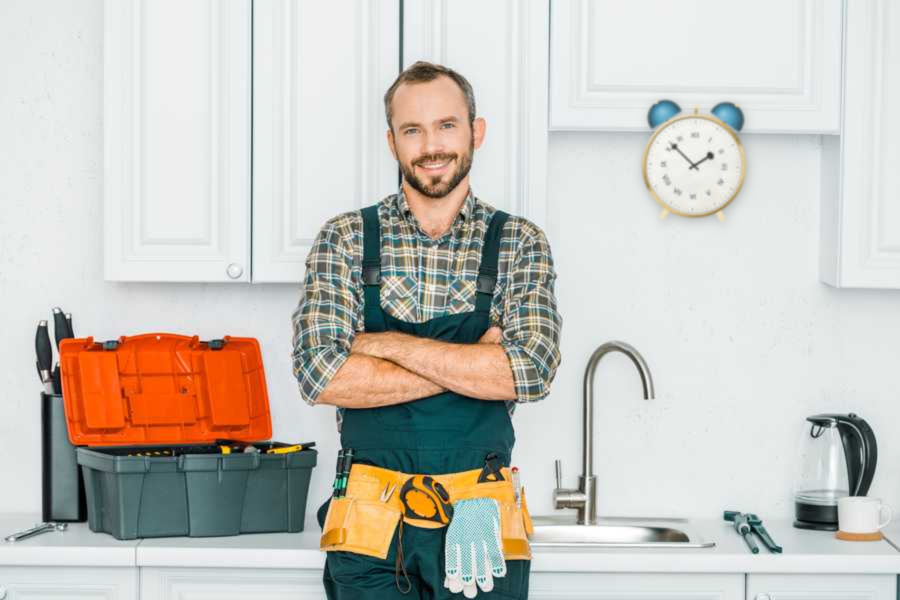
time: 1.52
